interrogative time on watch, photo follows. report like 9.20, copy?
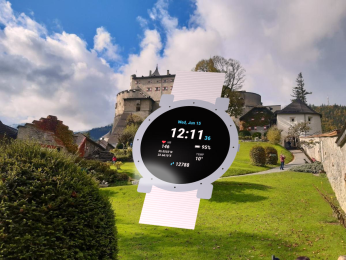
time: 12.11
